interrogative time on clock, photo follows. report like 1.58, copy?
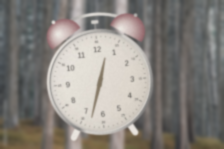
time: 12.33
